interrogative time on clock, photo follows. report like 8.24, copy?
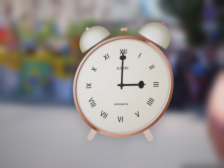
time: 3.00
